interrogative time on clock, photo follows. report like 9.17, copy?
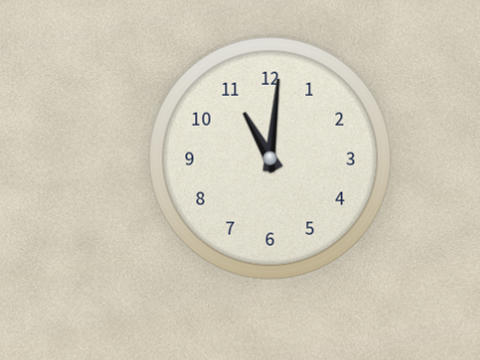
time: 11.01
